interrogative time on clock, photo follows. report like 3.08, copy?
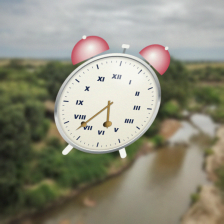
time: 5.37
